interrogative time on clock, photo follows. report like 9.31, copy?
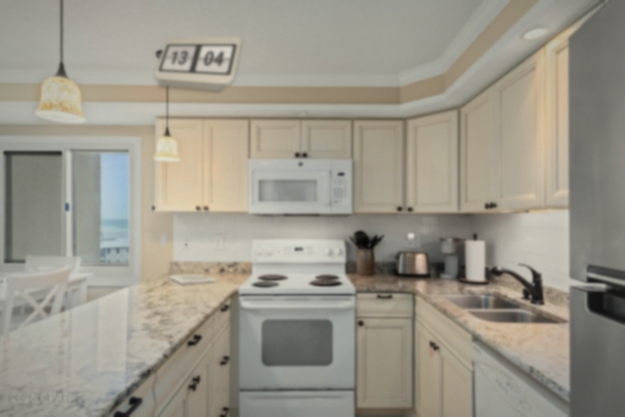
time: 13.04
